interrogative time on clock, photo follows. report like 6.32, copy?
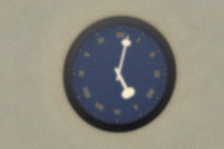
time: 5.02
